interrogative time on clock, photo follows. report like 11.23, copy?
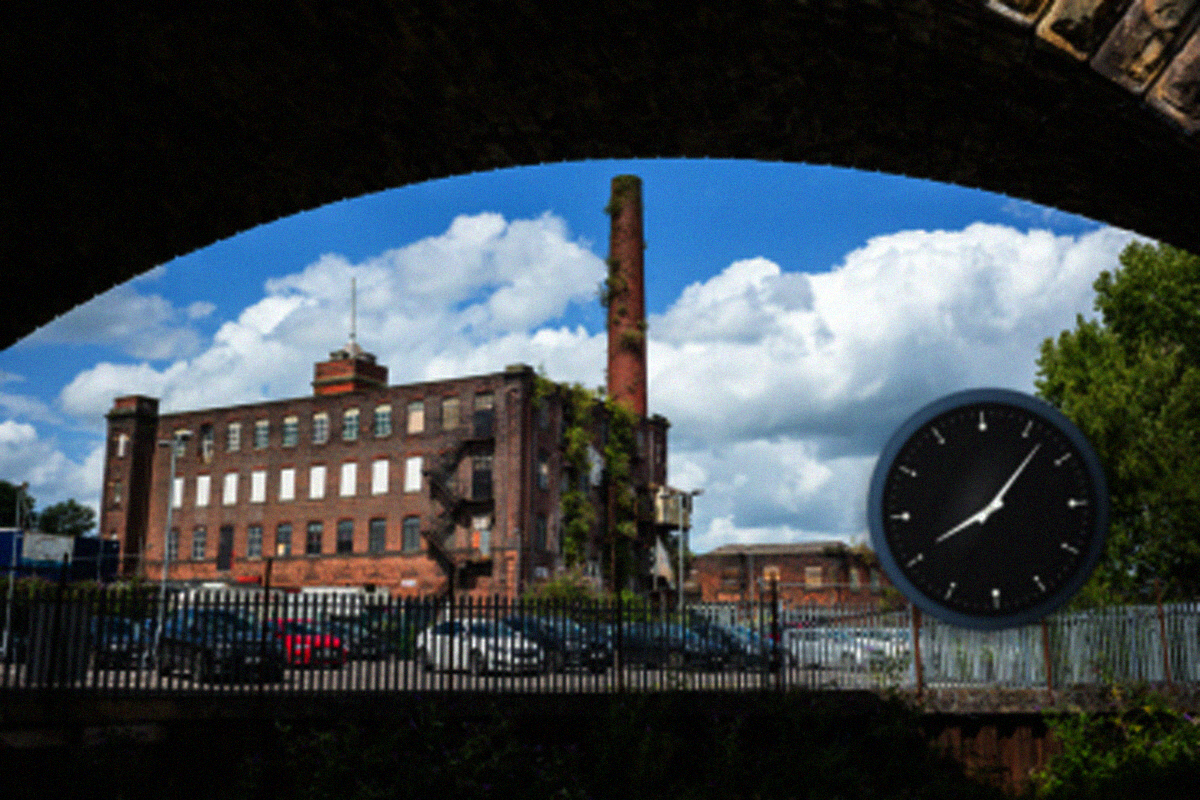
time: 8.07
